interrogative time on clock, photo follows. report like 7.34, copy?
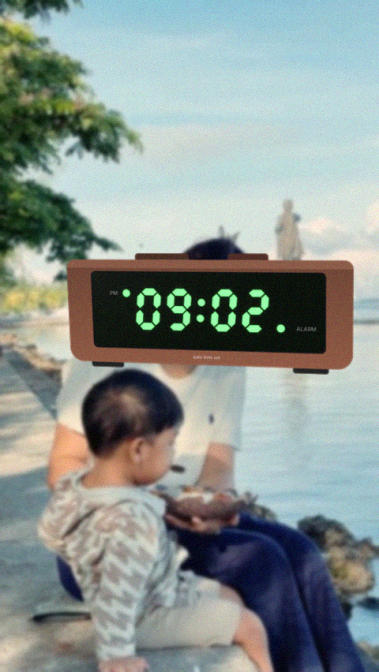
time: 9.02
